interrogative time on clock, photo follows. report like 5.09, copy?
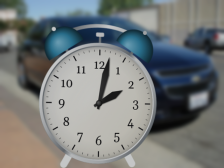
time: 2.02
